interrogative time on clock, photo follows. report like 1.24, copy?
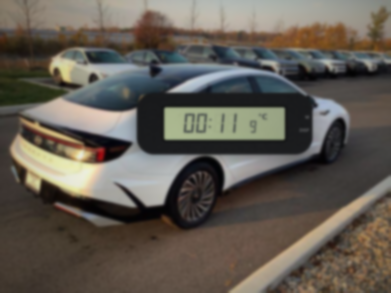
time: 0.11
